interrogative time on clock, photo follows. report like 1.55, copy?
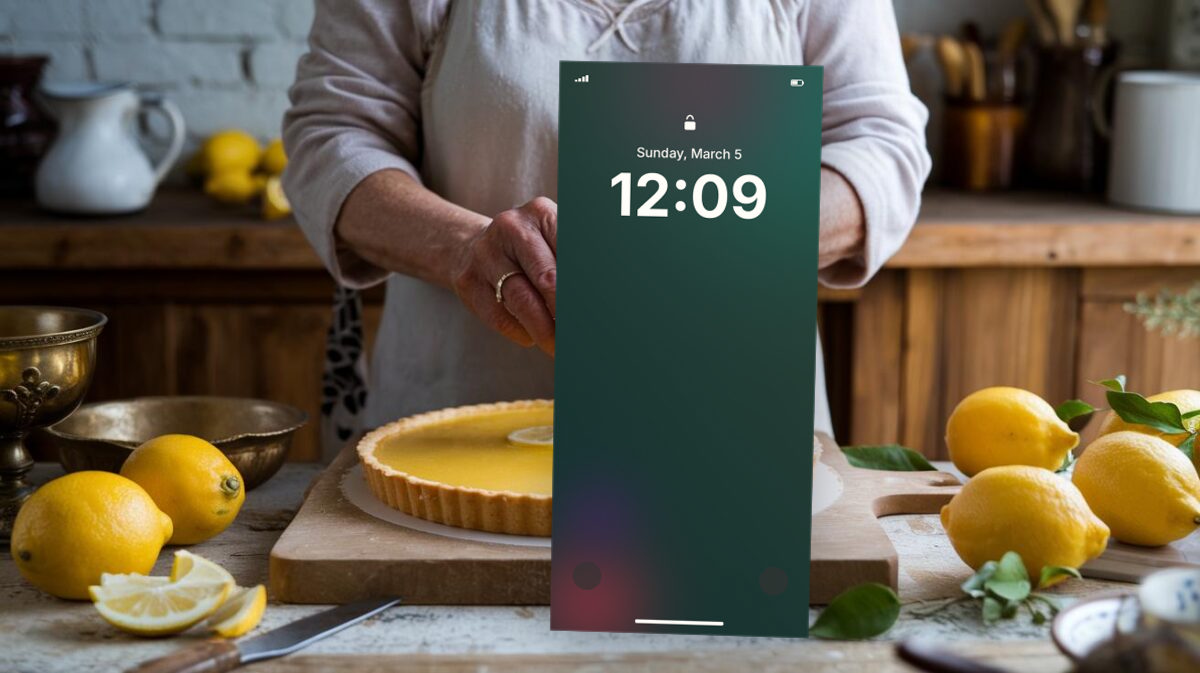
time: 12.09
